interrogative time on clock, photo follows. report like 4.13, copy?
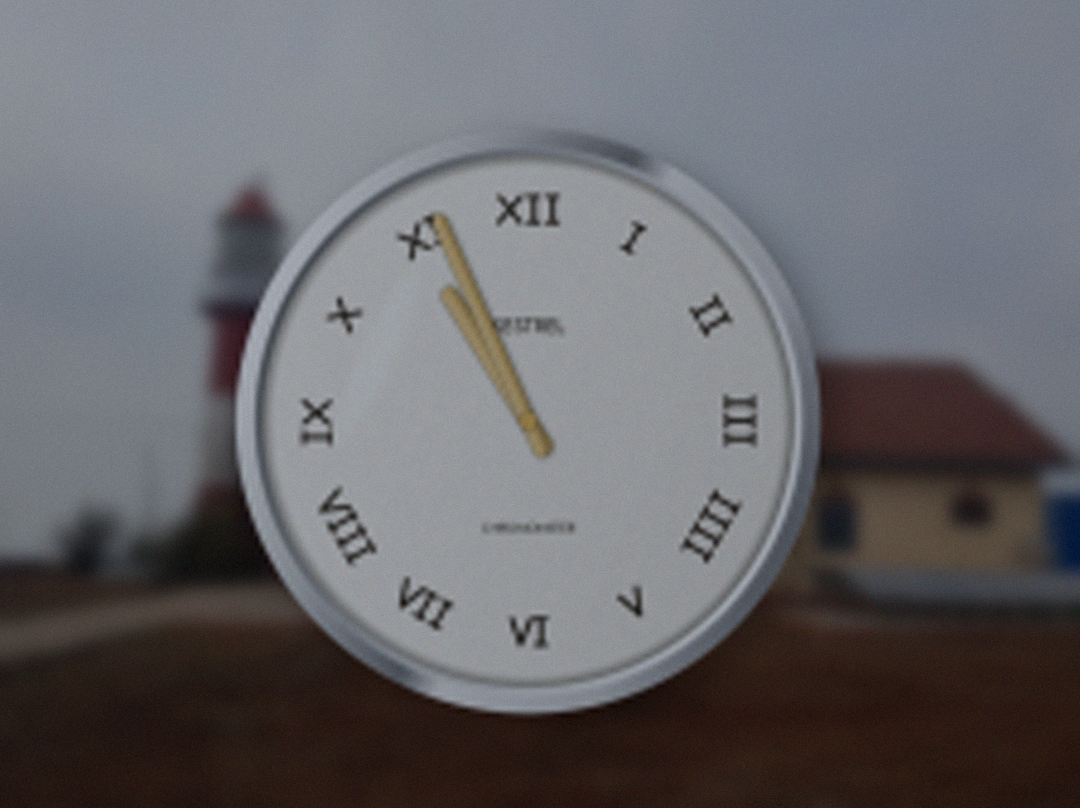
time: 10.56
